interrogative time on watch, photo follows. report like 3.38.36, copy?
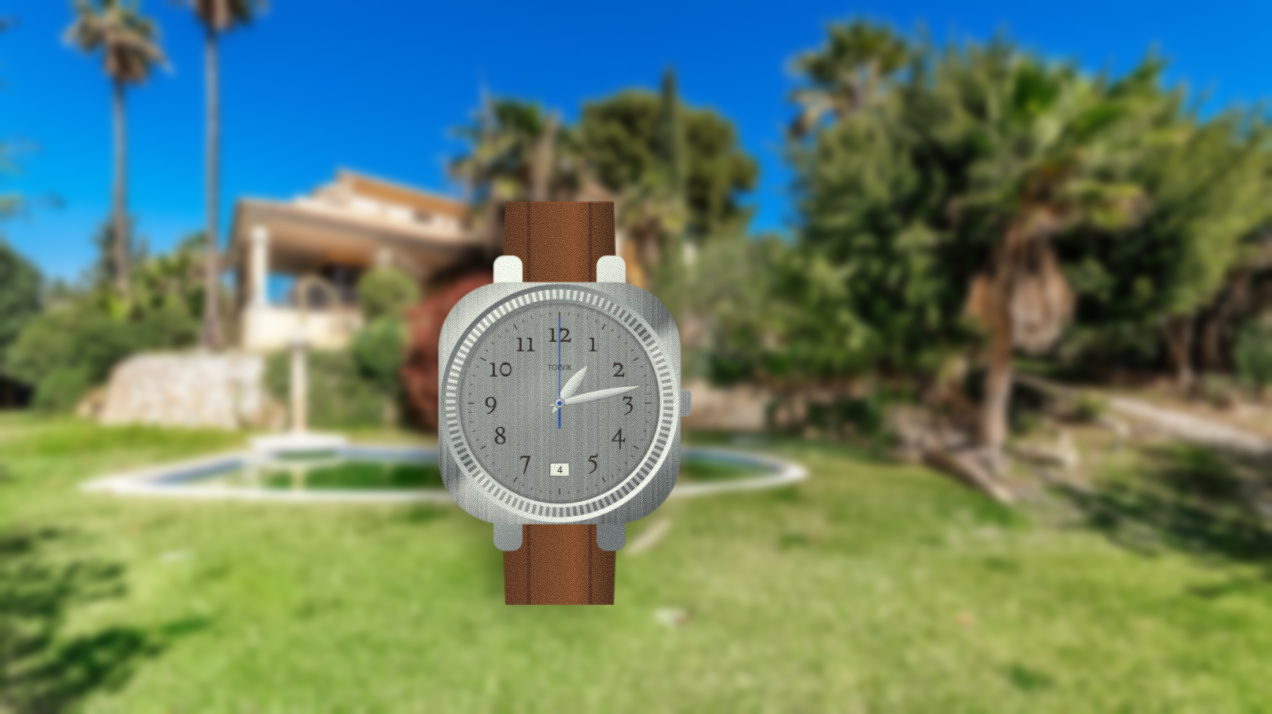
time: 1.13.00
